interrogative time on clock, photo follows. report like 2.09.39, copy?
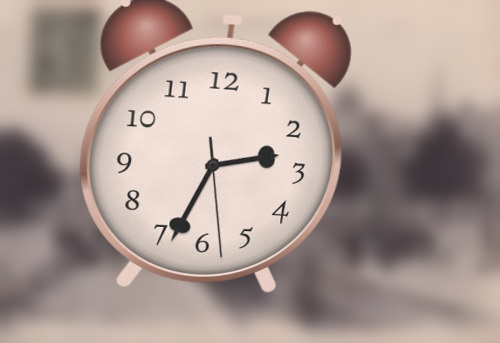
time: 2.33.28
